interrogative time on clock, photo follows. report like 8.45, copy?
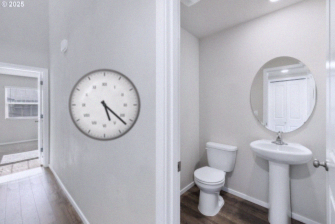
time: 5.22
